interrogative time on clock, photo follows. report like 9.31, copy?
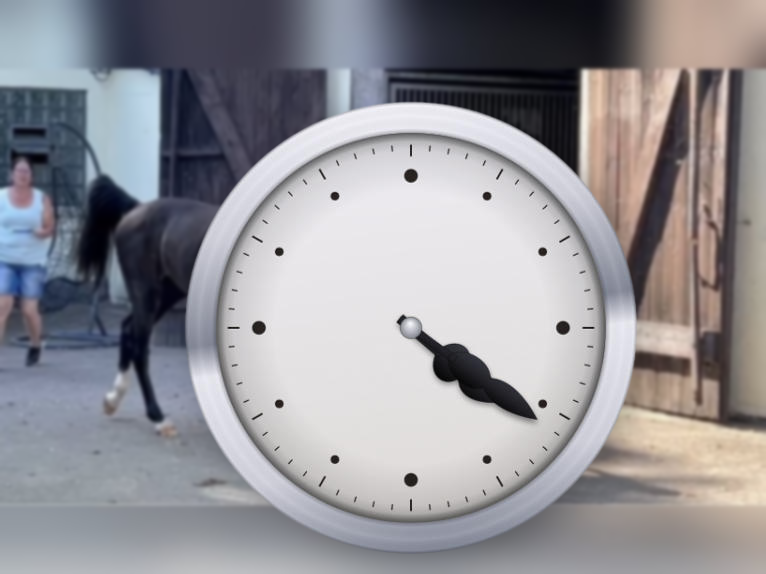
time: 4.21
